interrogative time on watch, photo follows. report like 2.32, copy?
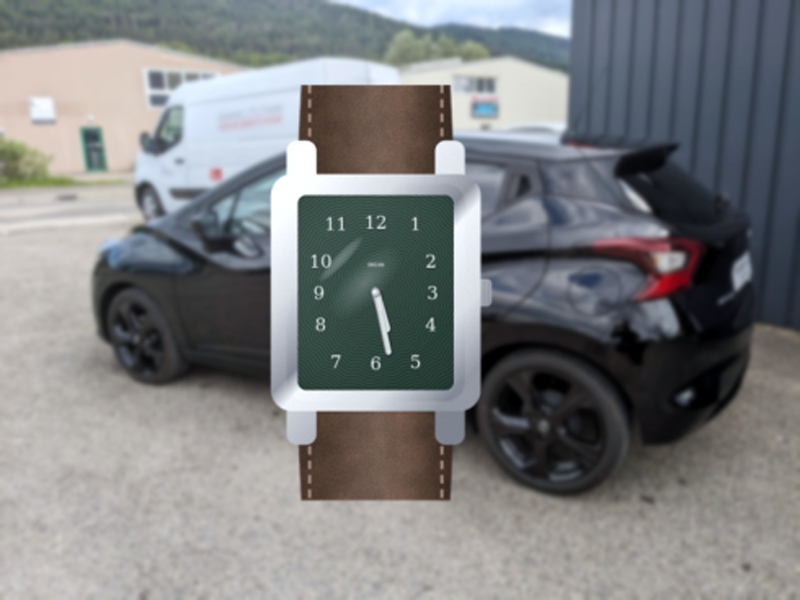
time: 5.28
